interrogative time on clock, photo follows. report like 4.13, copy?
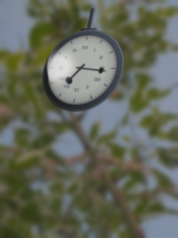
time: 7.16
